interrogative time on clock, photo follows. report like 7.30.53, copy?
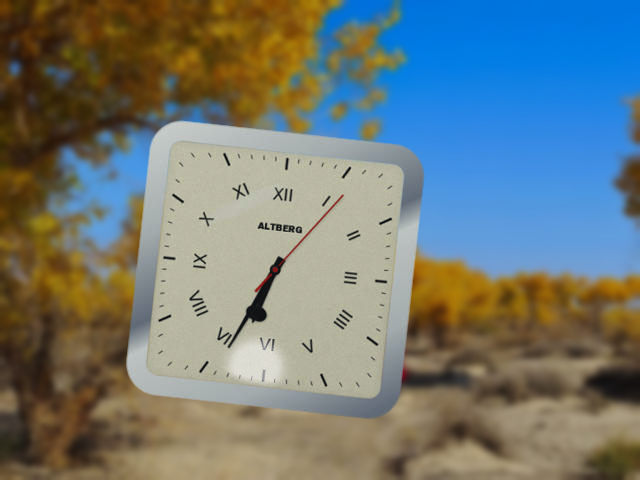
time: 6.34.06
